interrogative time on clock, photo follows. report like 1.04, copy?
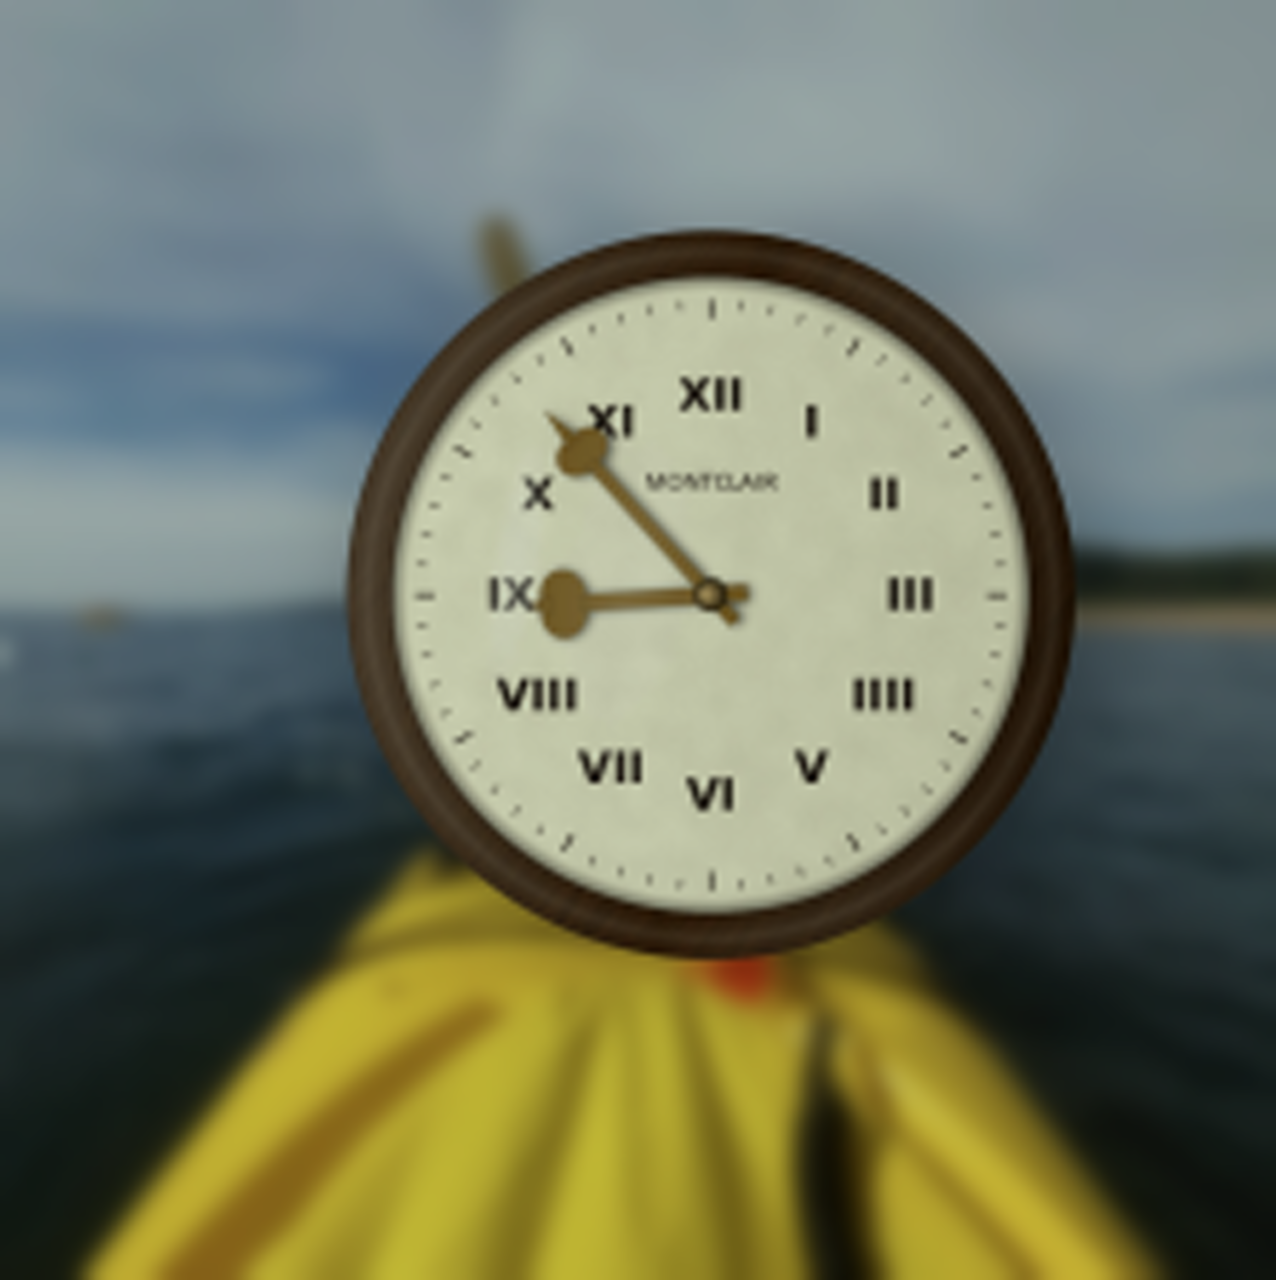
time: 8.53
